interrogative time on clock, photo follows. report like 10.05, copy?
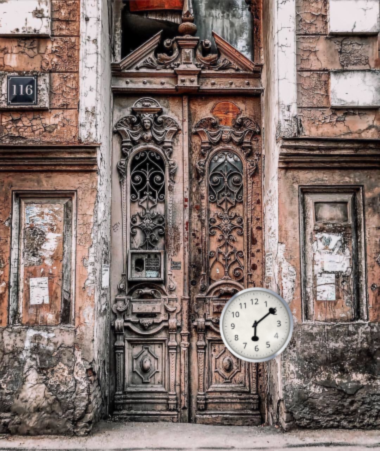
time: 6.09
